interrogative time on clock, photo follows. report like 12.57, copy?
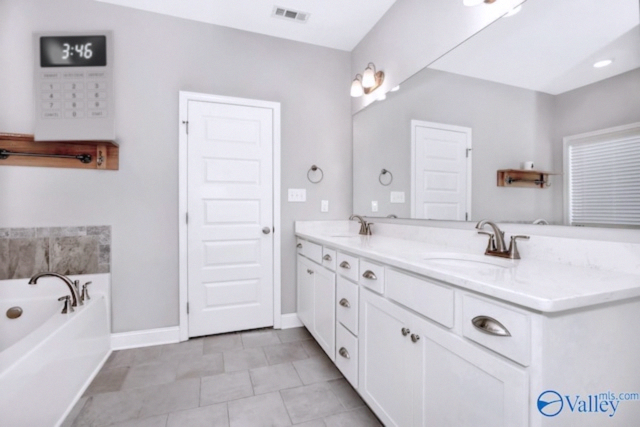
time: 3.46
